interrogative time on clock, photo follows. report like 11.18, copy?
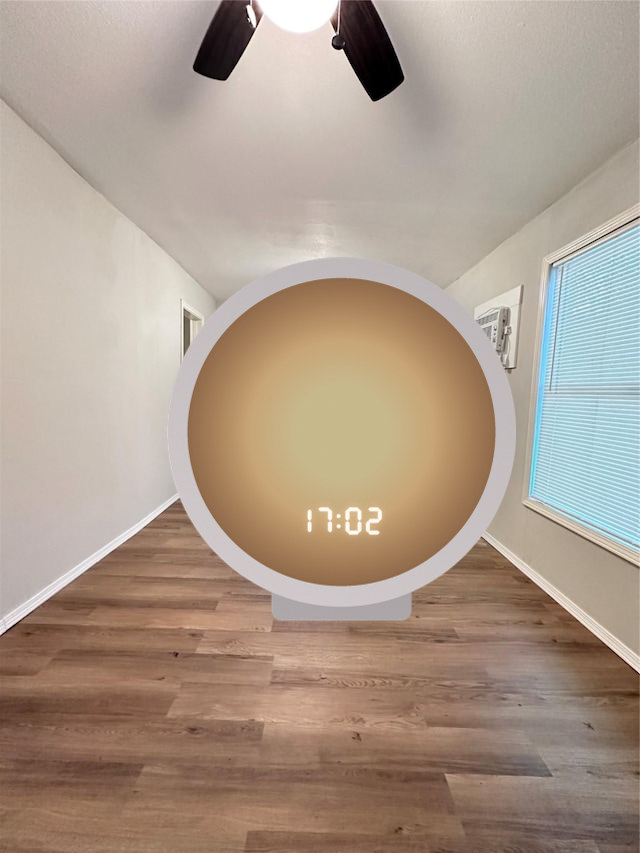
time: 17.02
